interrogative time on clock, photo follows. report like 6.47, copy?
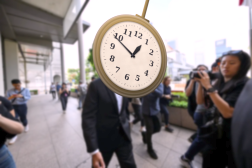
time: 12.49
